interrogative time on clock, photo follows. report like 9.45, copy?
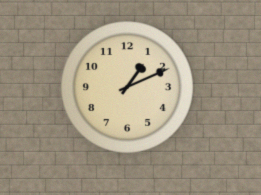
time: 1.11
